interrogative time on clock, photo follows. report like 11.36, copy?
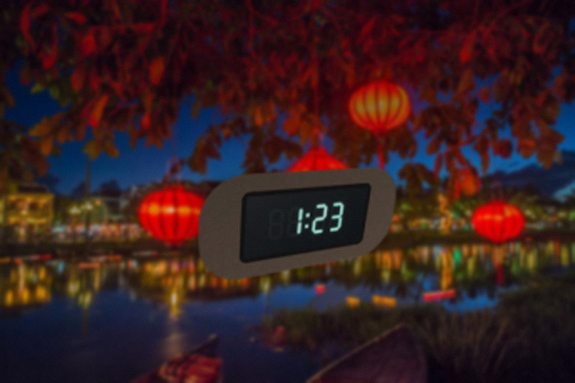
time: 1.23
